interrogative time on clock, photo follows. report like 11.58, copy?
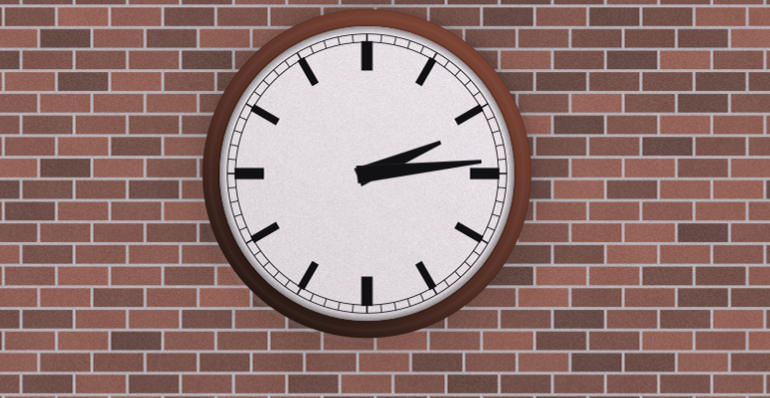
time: 2.14
